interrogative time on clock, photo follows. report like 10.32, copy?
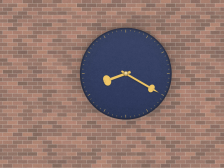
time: 8.20
